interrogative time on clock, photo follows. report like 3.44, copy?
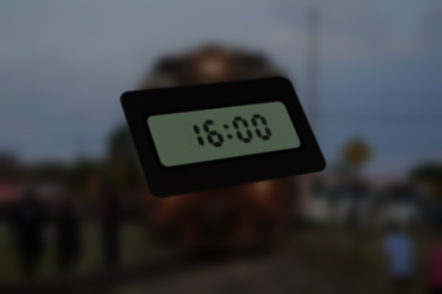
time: 16.00
